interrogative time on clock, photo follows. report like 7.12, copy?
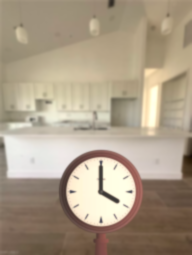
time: 4.00
